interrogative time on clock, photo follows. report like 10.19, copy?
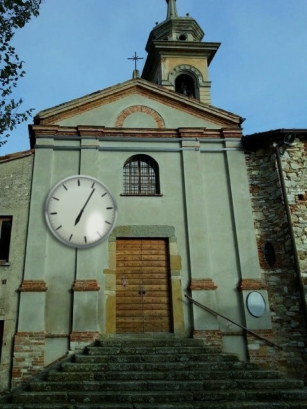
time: 7.06
